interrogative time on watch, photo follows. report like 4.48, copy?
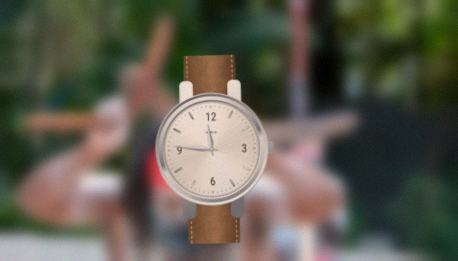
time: 11.46
